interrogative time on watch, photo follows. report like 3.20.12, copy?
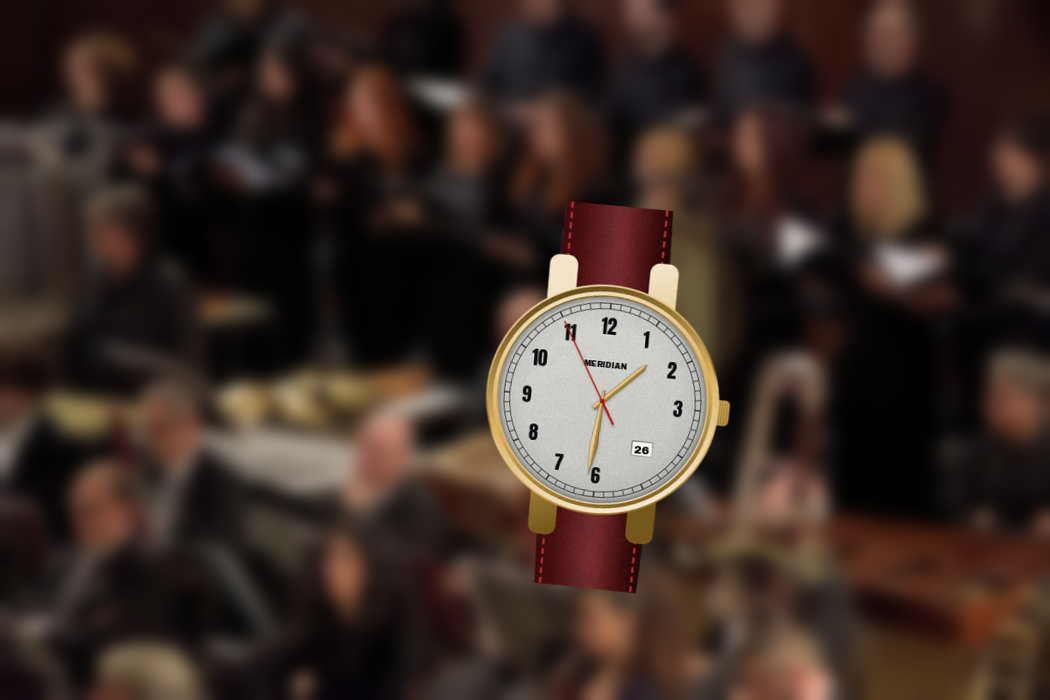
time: 1.30.55
